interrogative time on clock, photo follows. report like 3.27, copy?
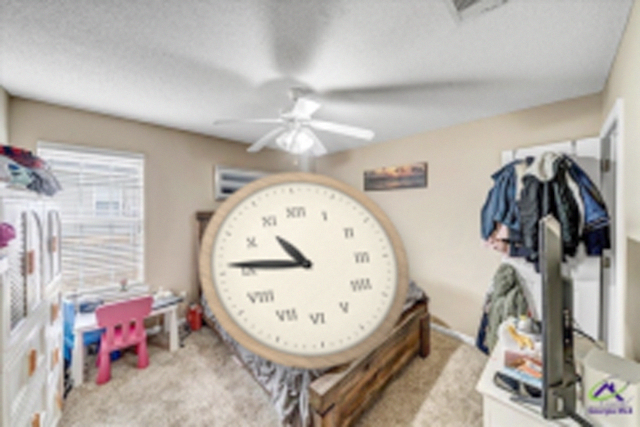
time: 10.46
